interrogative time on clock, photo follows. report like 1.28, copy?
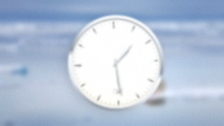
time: 1.29
